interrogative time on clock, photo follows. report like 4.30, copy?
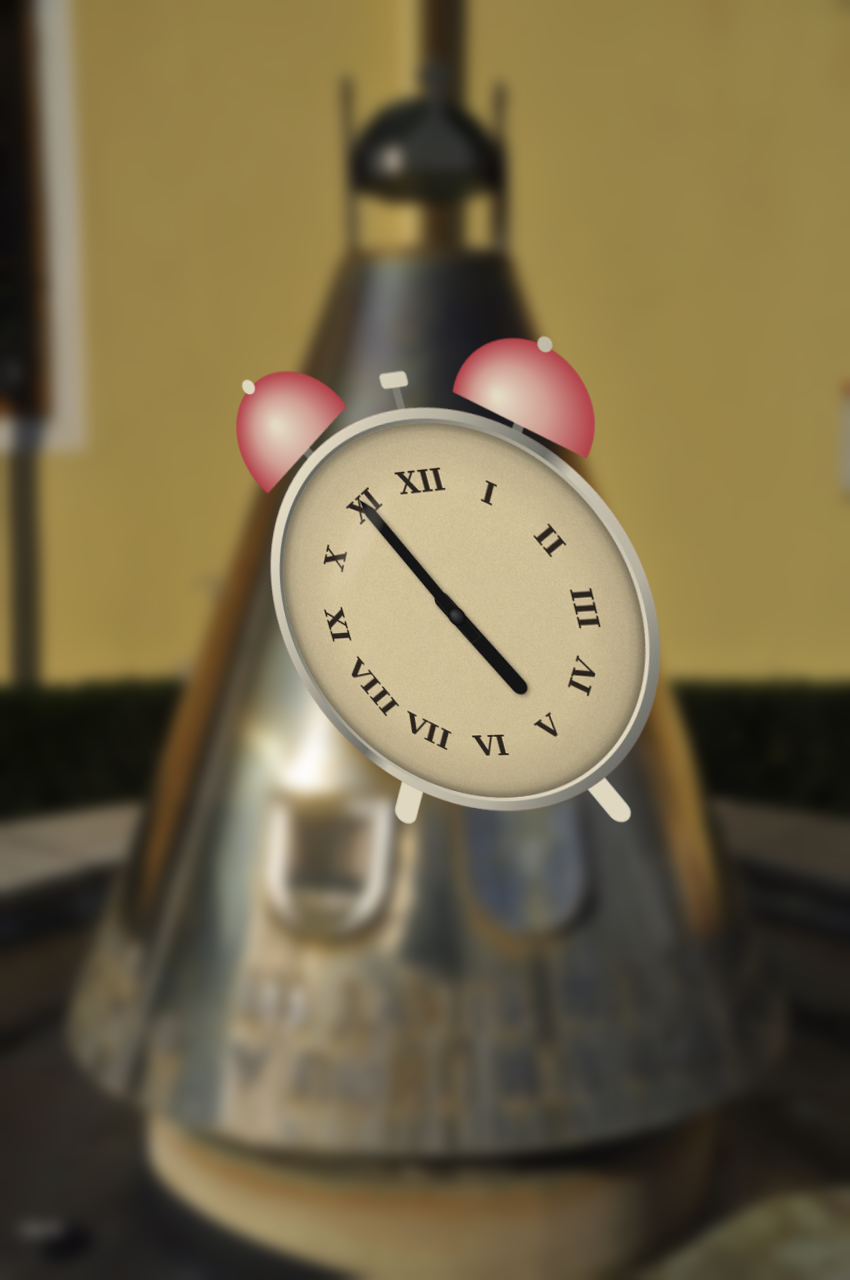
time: 4.55
